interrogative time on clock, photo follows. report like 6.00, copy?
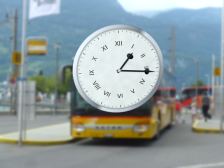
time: 1.16
